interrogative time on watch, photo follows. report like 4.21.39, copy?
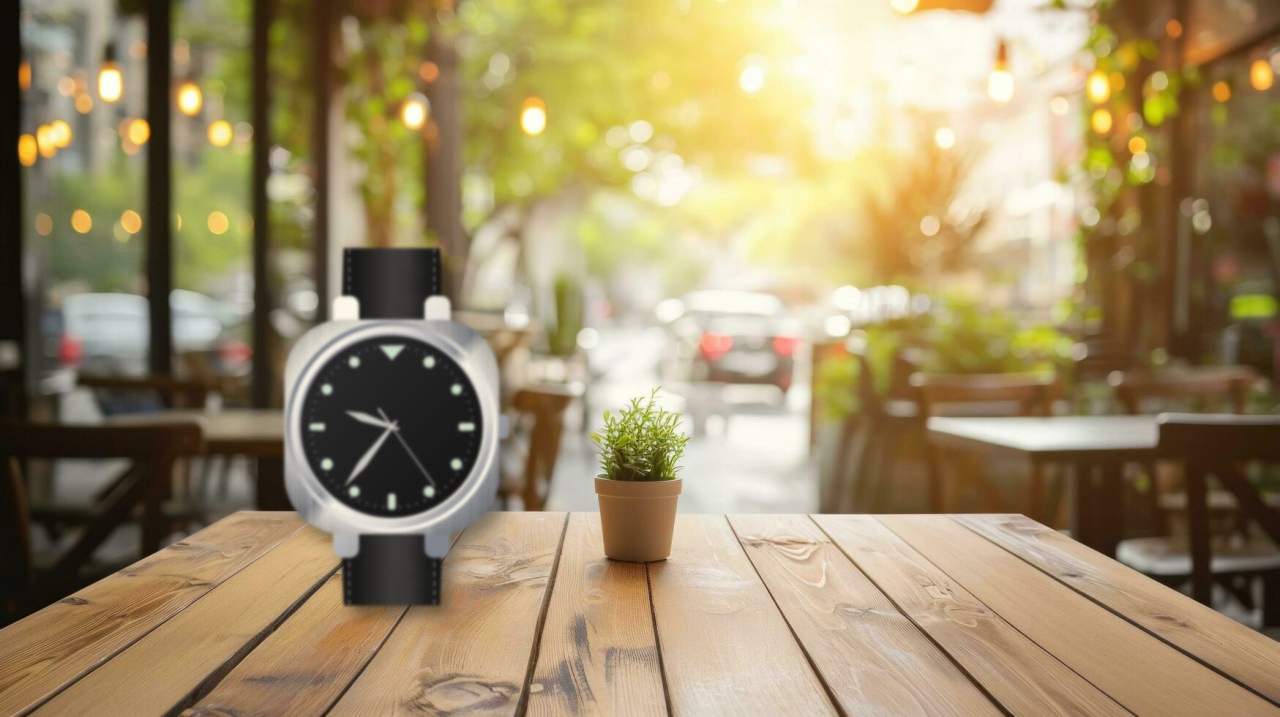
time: 9.36.24
